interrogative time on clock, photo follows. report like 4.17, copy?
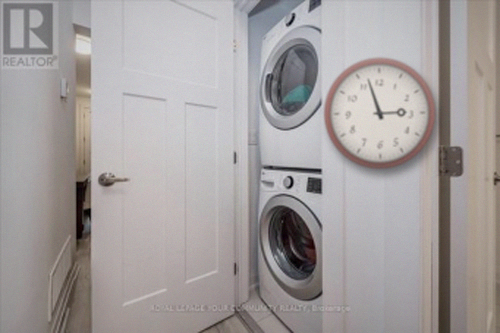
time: 2.57
